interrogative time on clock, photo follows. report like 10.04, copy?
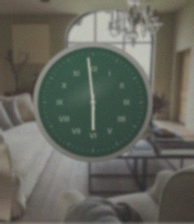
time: 5.59
